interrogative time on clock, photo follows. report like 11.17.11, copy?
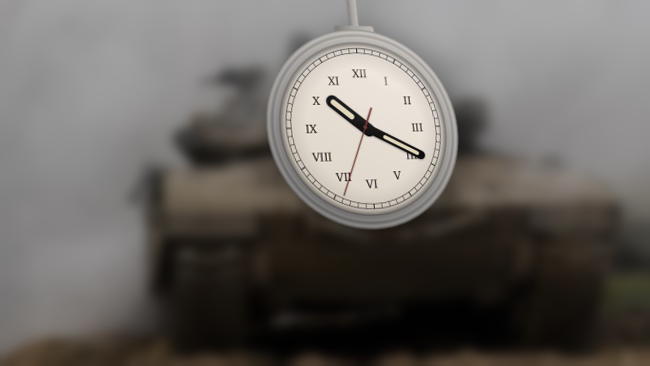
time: 10.19.34
